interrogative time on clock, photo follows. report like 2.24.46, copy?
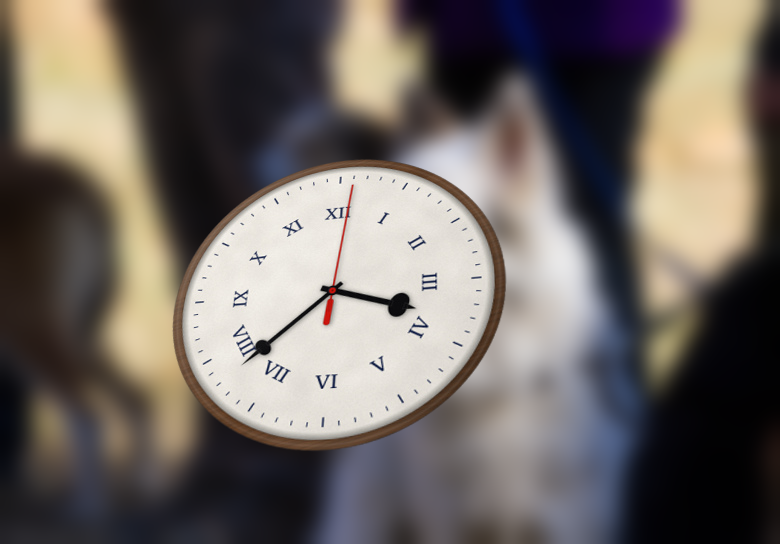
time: 3.38.01
